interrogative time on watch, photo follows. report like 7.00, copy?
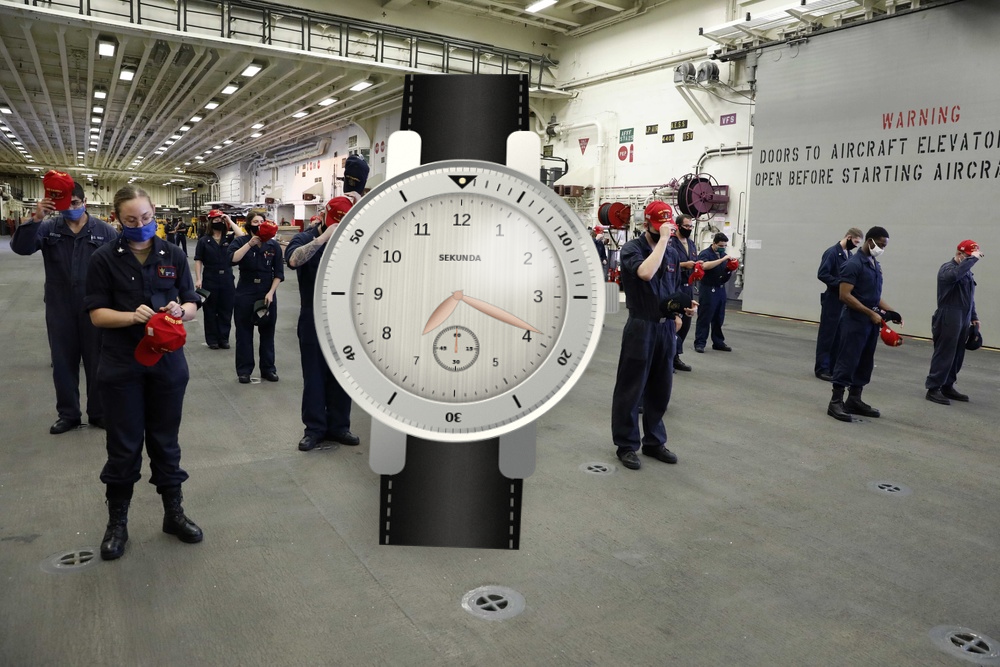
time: 7.19
